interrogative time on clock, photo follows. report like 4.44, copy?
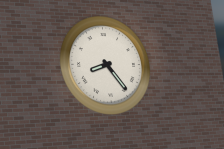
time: 8.24
